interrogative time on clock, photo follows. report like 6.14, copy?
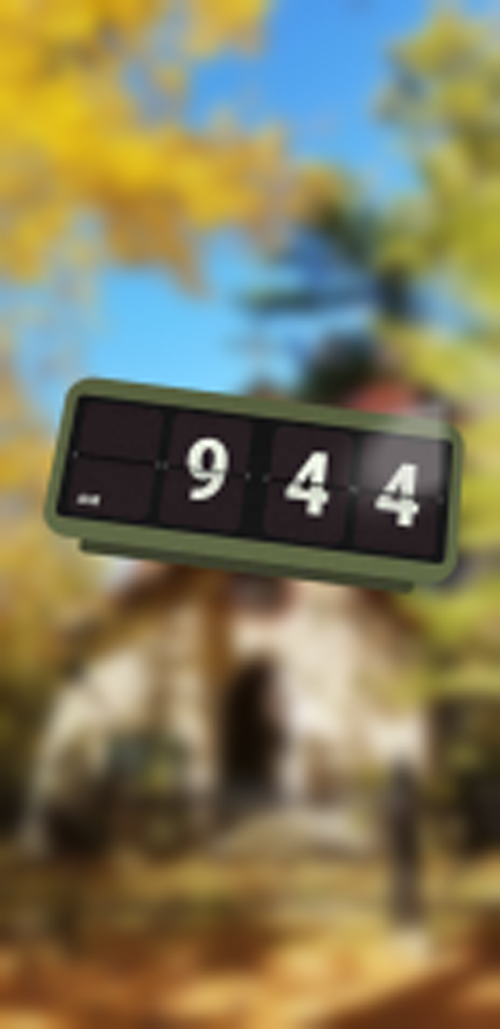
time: 9.44
